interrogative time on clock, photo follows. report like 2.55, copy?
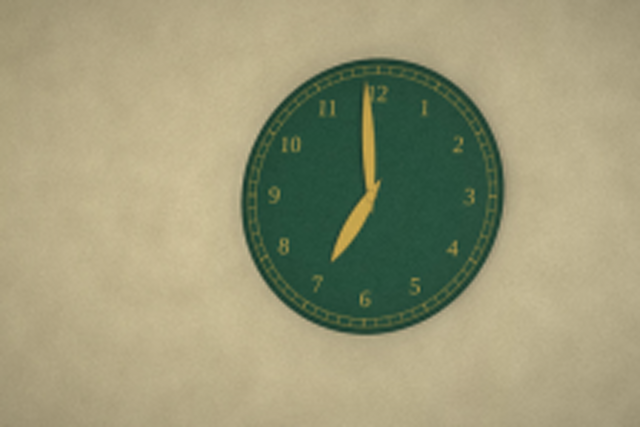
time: 6.59
